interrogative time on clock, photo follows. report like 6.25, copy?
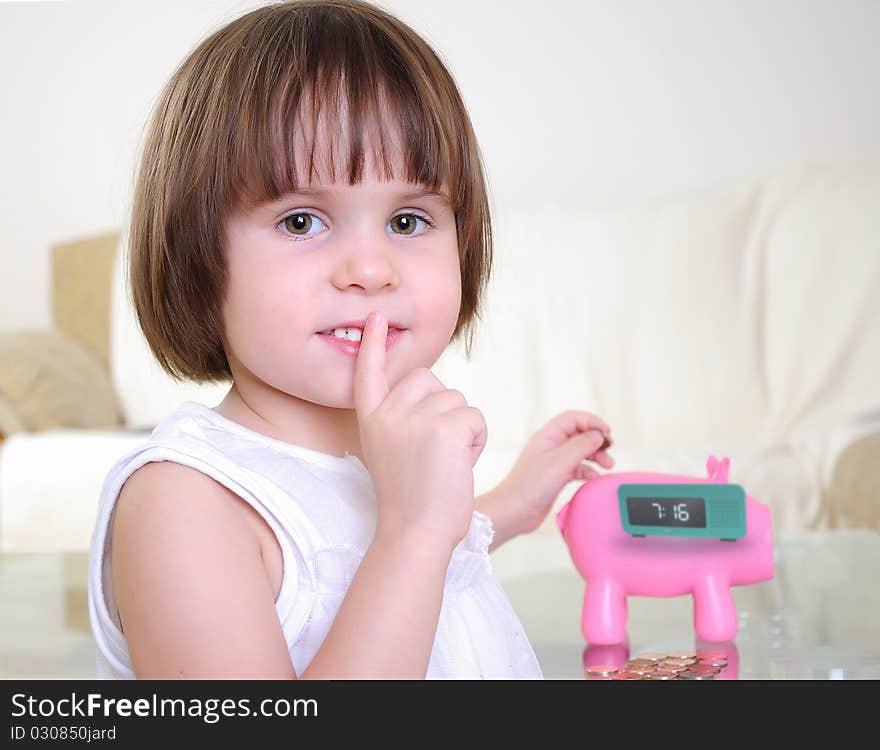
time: 7.16
